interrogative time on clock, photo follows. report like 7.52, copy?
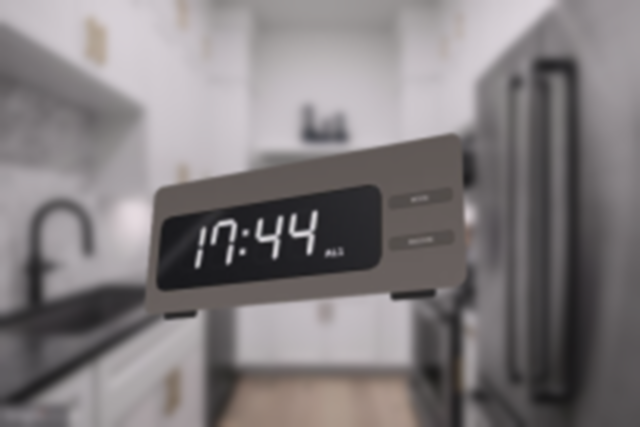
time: 17.44
